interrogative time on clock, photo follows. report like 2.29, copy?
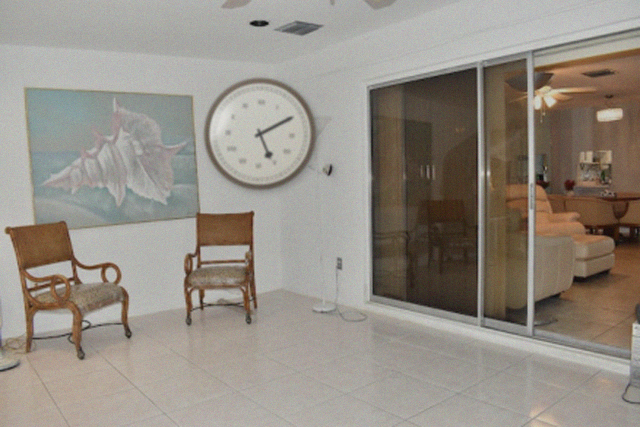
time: 5.10
